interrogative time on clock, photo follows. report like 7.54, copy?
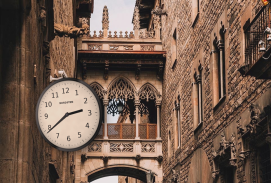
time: 2.39
